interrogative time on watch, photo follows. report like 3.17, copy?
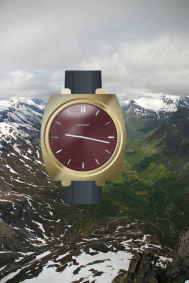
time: 9.17
